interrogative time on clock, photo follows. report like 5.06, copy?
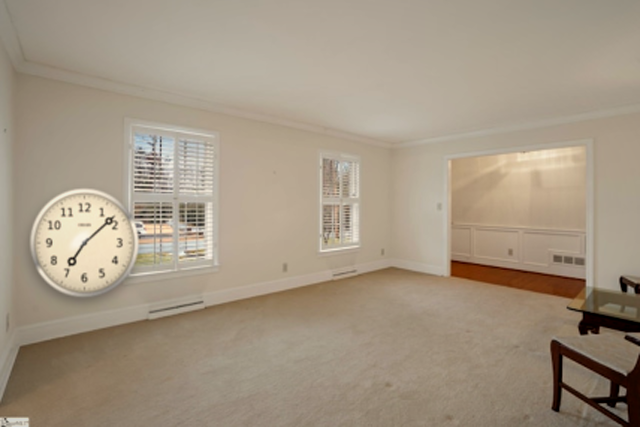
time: 7.08
